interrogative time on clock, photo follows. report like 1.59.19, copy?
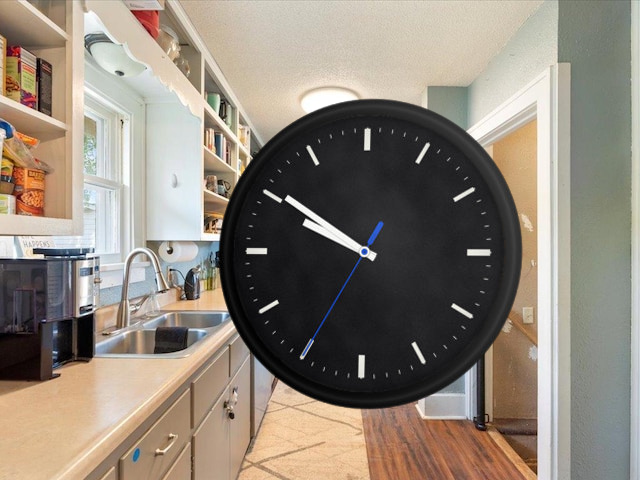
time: 9.50.35
